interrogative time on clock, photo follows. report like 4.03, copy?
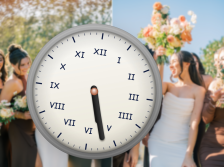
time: 5.27
